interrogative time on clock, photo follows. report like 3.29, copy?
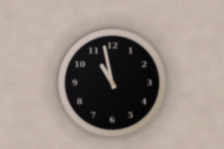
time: 10.58
